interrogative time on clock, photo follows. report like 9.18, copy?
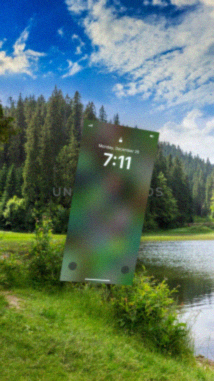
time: 7.11
